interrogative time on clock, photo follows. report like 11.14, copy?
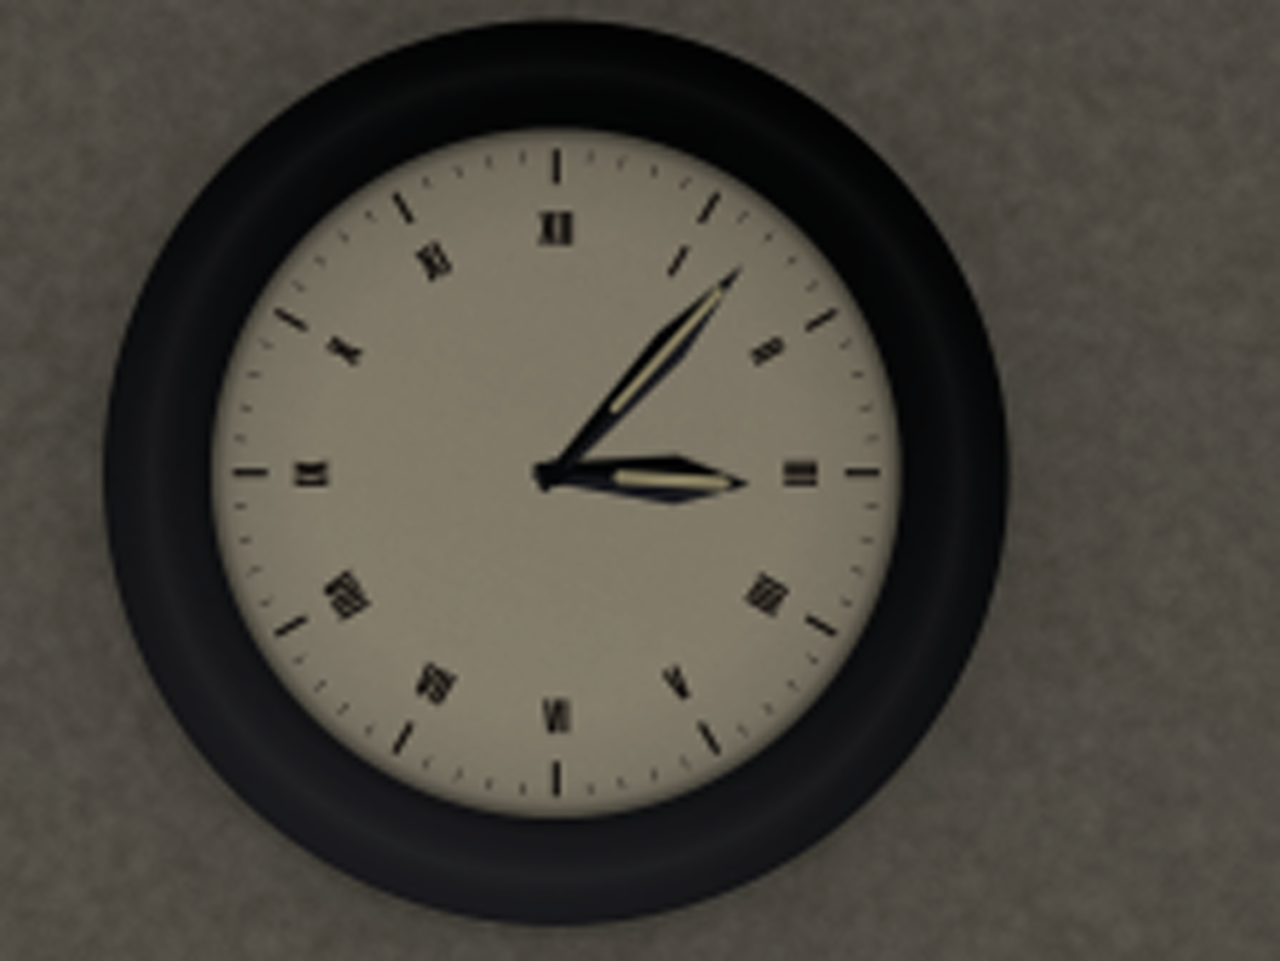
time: 3.07
